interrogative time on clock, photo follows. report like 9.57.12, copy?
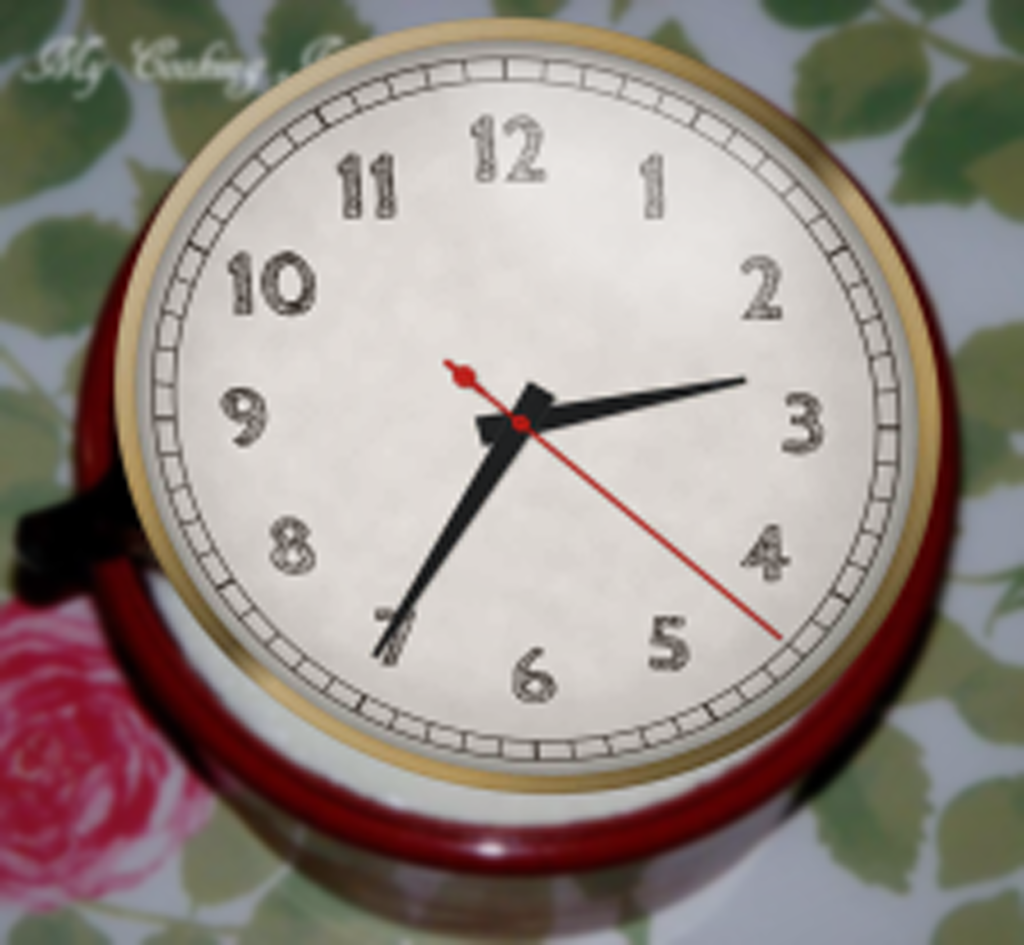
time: 2.35.22
